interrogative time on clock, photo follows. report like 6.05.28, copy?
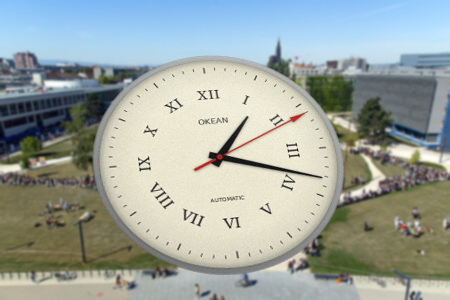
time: 1.18.11
